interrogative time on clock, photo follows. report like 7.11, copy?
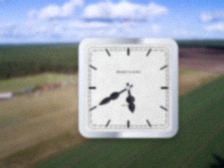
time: 5.40
